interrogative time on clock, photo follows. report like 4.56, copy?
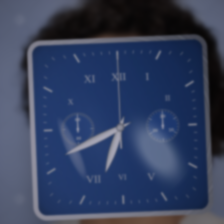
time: 6.41
